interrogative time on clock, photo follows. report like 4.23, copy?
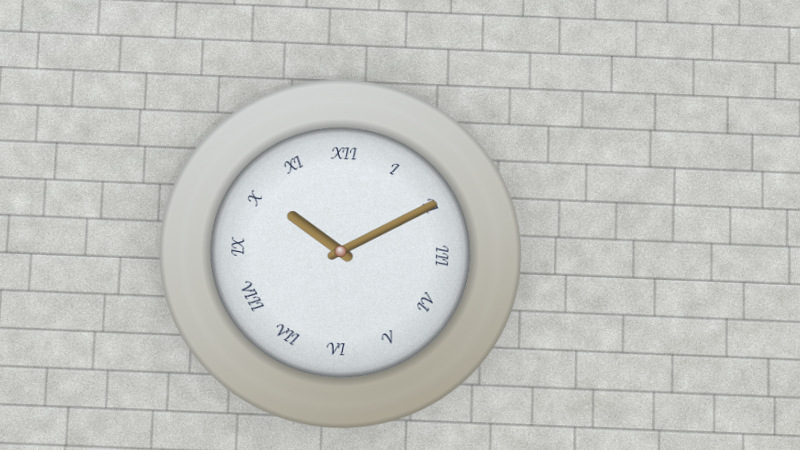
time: 10.10
